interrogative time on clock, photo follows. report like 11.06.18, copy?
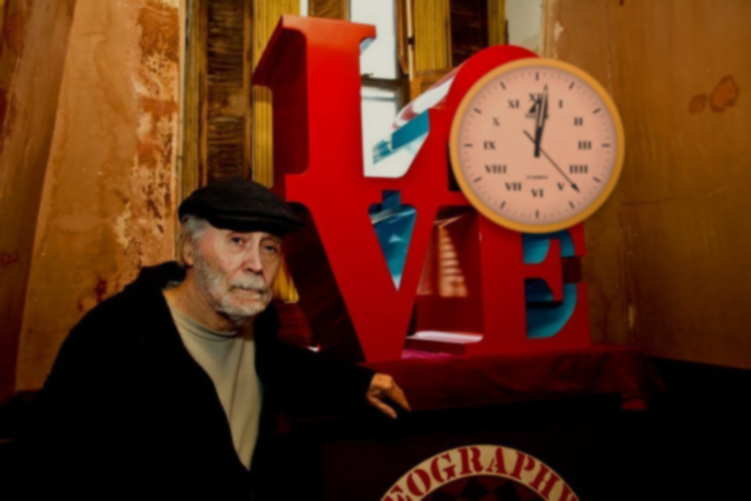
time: 12.01.23
